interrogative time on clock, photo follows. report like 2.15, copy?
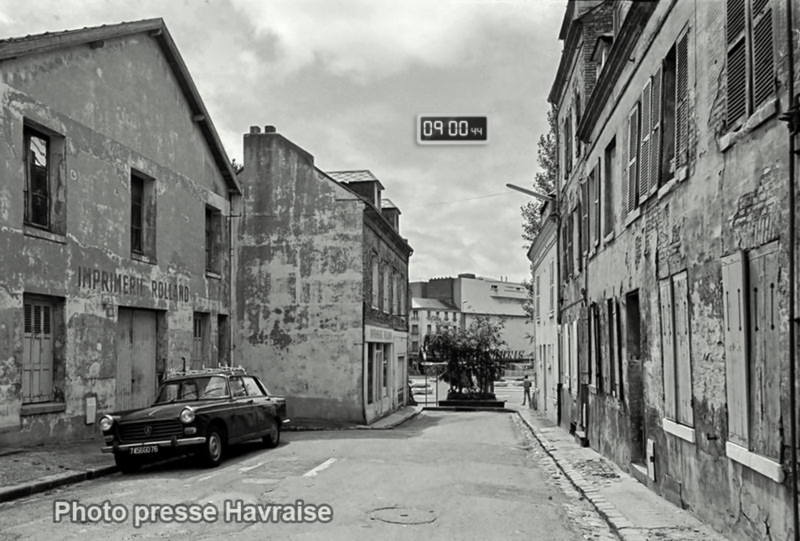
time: 9.00
